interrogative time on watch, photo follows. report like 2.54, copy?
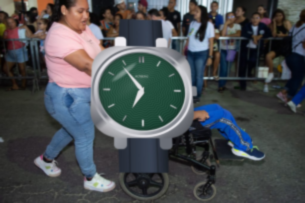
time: 6.54
